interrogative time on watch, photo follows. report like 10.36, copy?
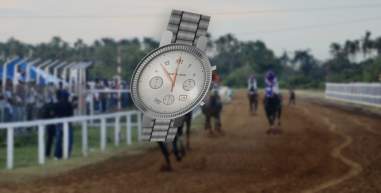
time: 11.53
